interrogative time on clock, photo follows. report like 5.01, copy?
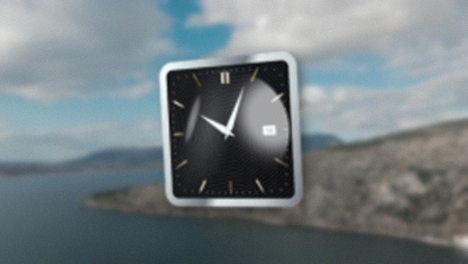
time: 10.04
